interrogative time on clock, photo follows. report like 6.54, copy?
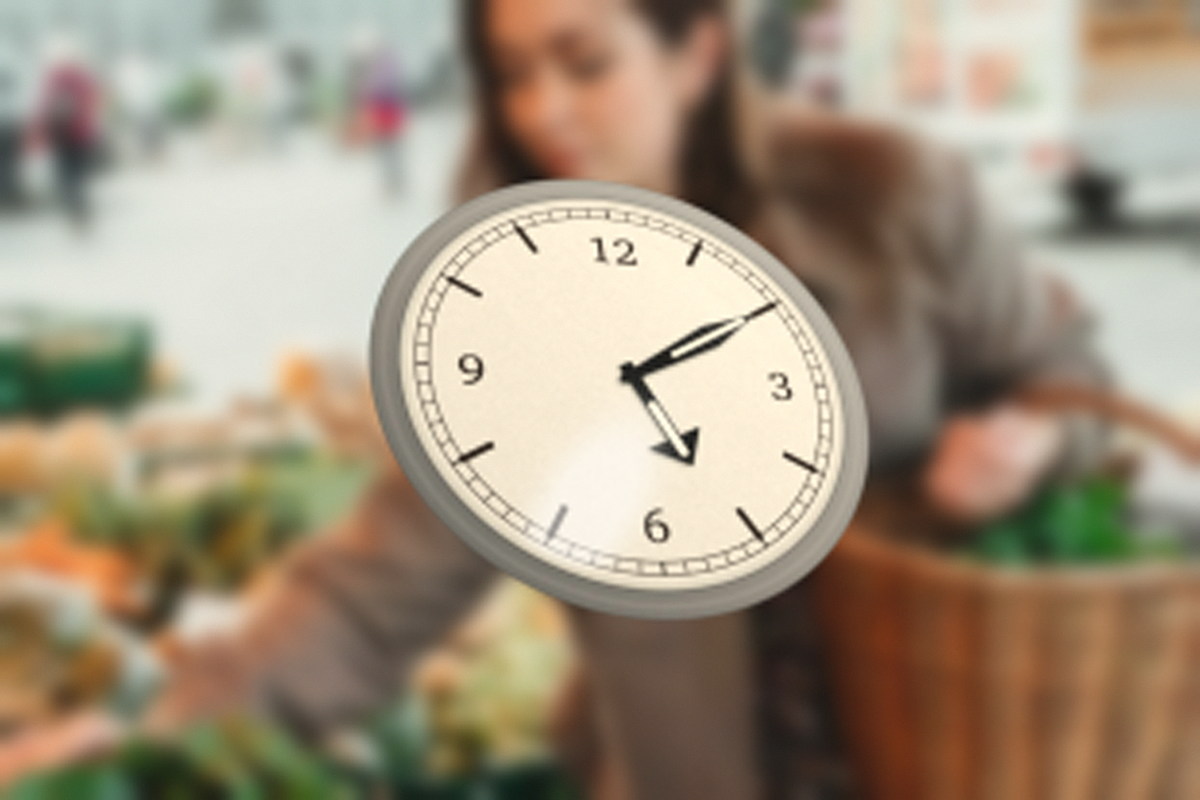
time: 5.10
